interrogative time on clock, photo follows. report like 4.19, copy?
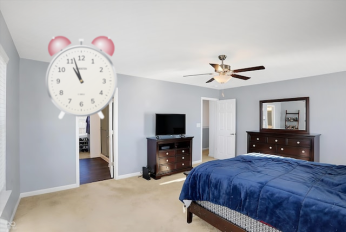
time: 10.57
